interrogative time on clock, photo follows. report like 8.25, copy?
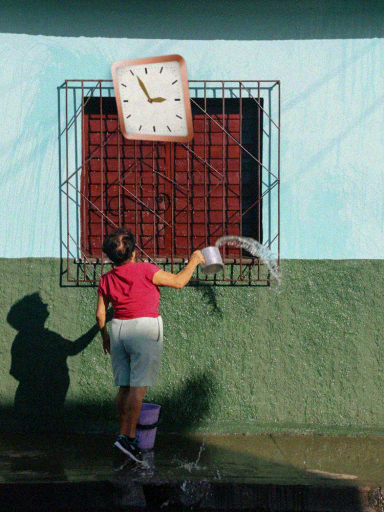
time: 2.56
